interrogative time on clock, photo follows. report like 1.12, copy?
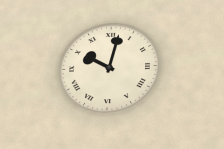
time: 10.02
